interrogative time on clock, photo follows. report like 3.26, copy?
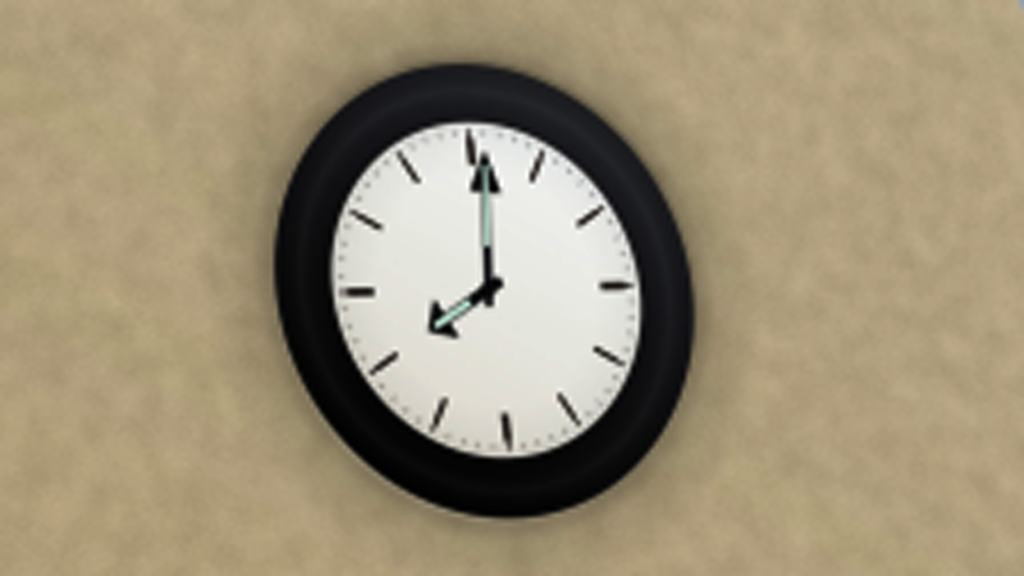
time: 8.01
